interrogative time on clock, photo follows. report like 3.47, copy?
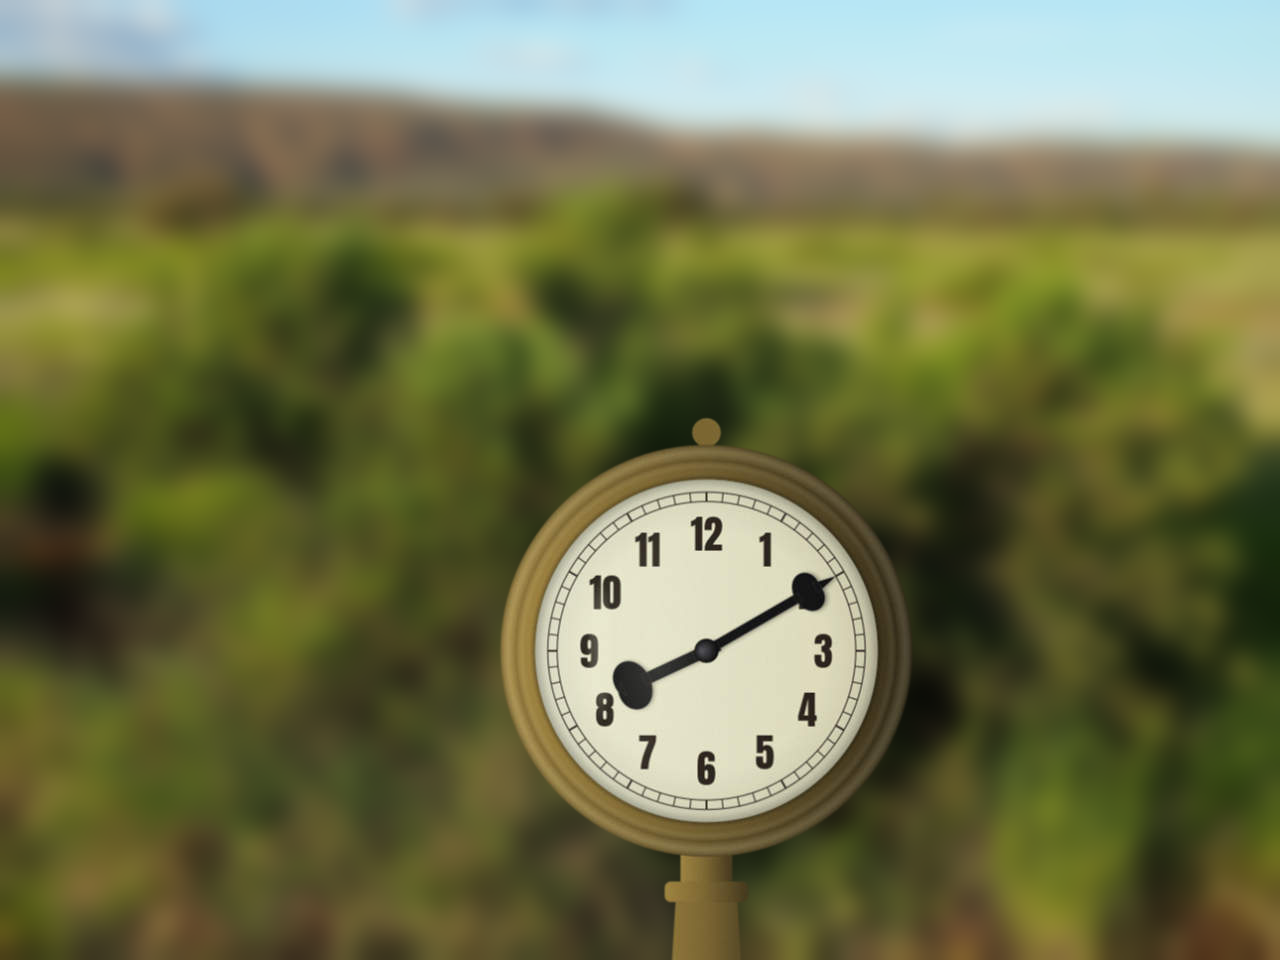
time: 8.10
